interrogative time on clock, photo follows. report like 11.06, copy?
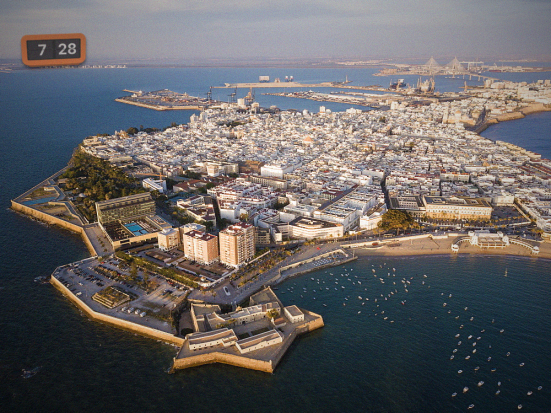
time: 7.28
